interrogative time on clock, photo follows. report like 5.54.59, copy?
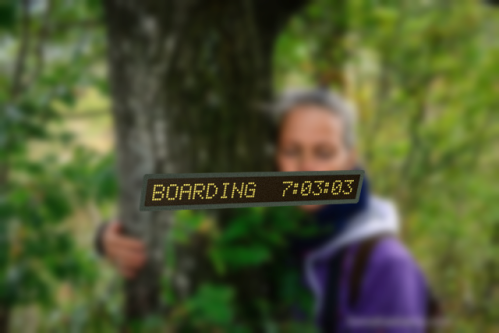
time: 7.03.03
